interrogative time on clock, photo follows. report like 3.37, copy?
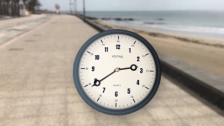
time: 2.39
